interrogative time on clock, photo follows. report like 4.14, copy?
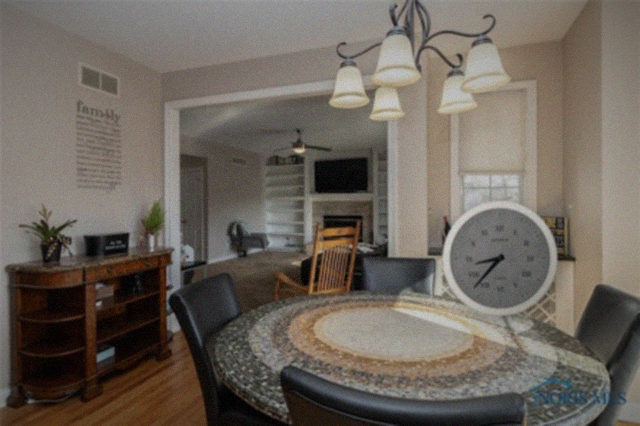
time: 8.37
